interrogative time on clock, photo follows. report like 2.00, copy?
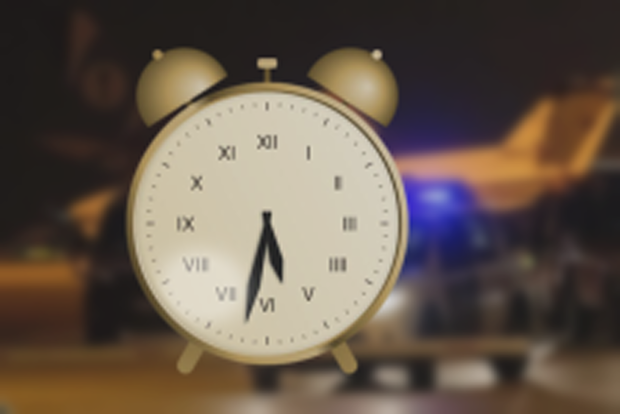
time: 5.32
